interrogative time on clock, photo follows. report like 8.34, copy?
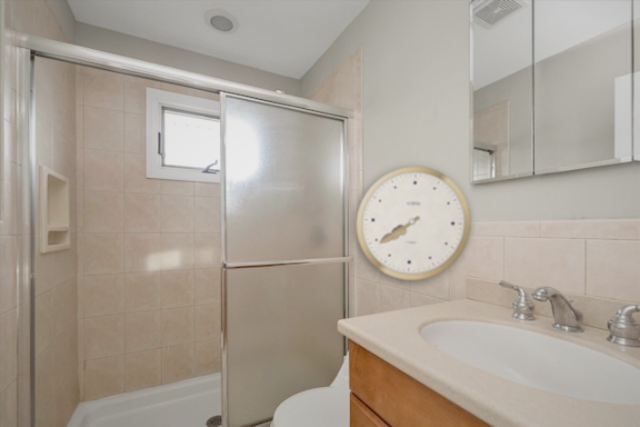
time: 7.39
